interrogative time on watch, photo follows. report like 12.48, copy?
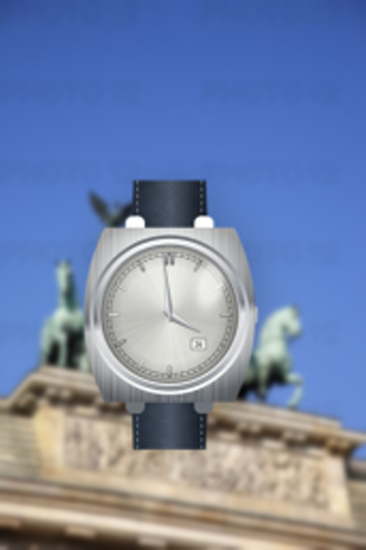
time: 3.59
